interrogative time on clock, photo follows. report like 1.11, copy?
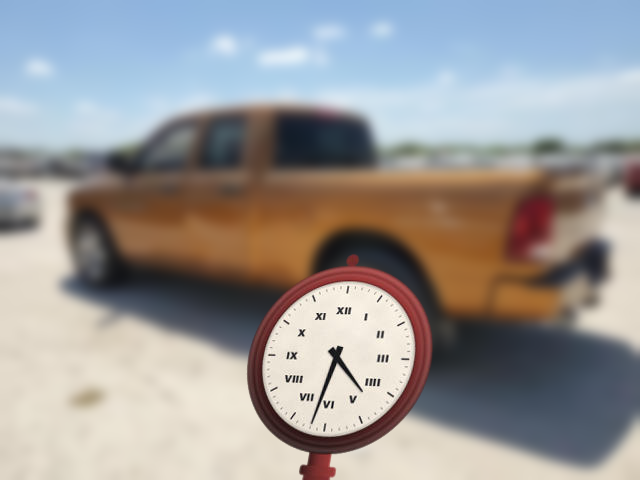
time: 4.32
